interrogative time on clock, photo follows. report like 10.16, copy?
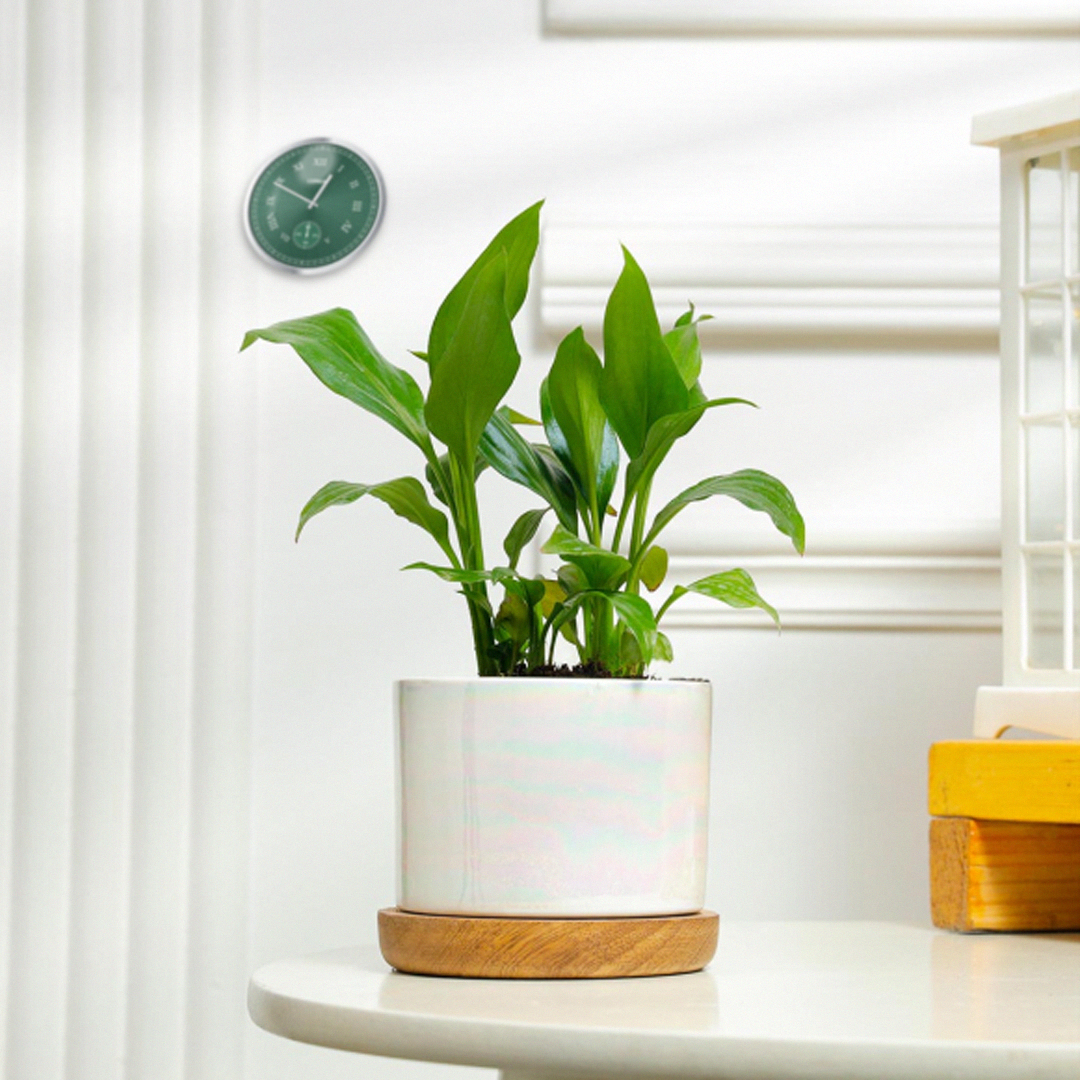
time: 12.49
